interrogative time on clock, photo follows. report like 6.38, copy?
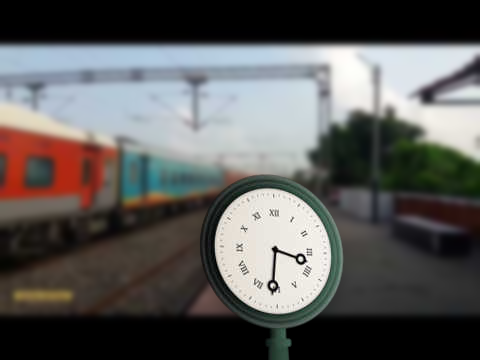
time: 3.31
